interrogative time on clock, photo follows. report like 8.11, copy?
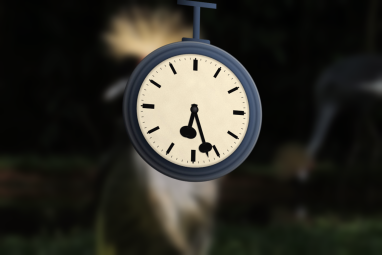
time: 6.27
